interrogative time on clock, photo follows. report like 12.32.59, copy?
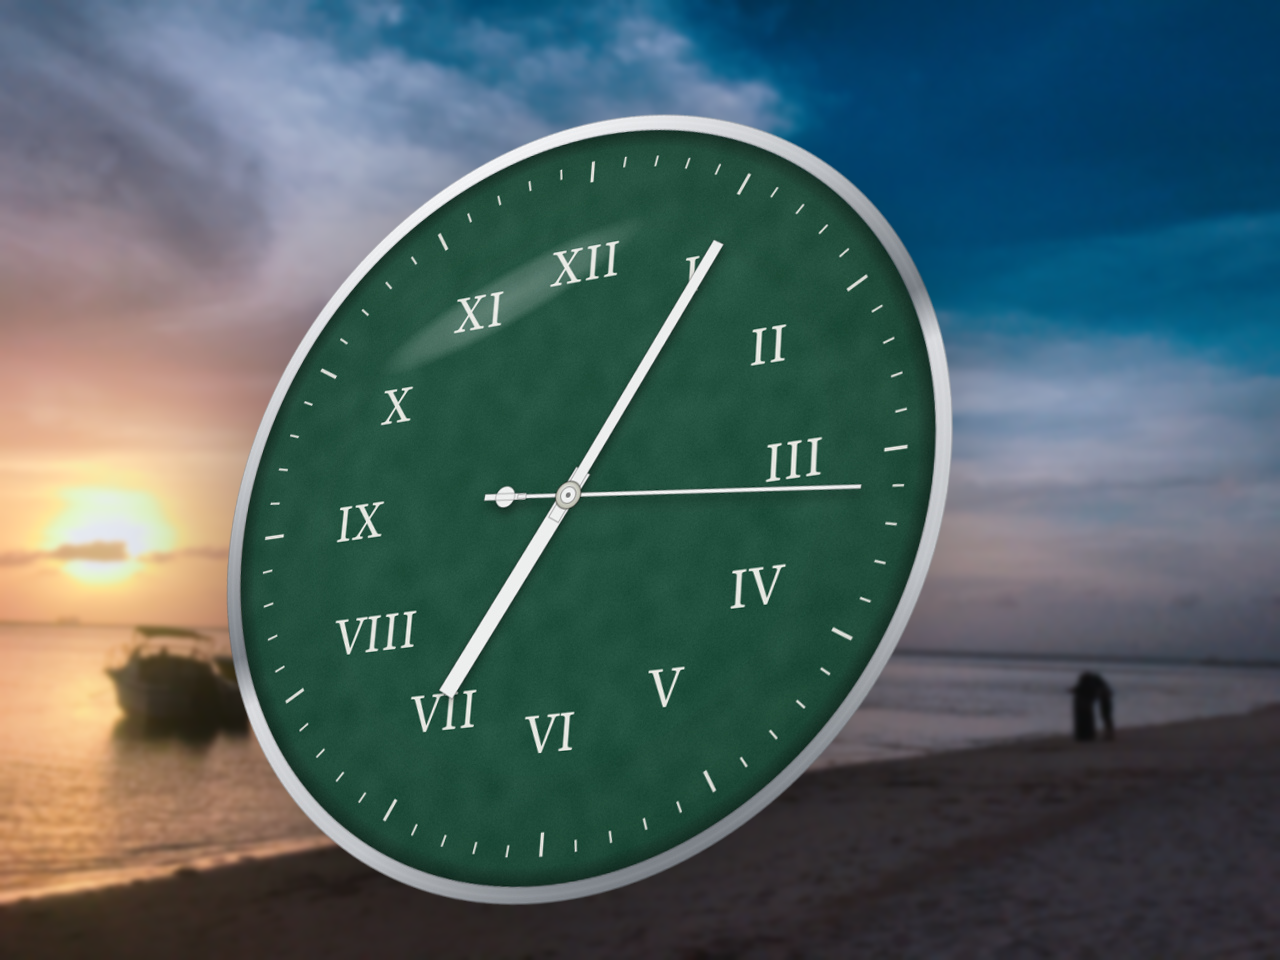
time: 7.05.16
